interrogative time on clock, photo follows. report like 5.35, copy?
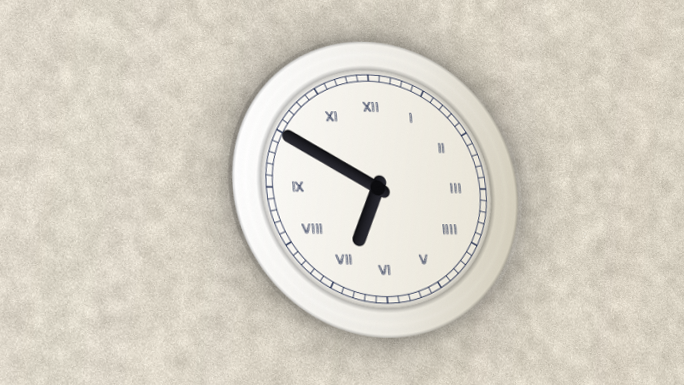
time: 6.50
